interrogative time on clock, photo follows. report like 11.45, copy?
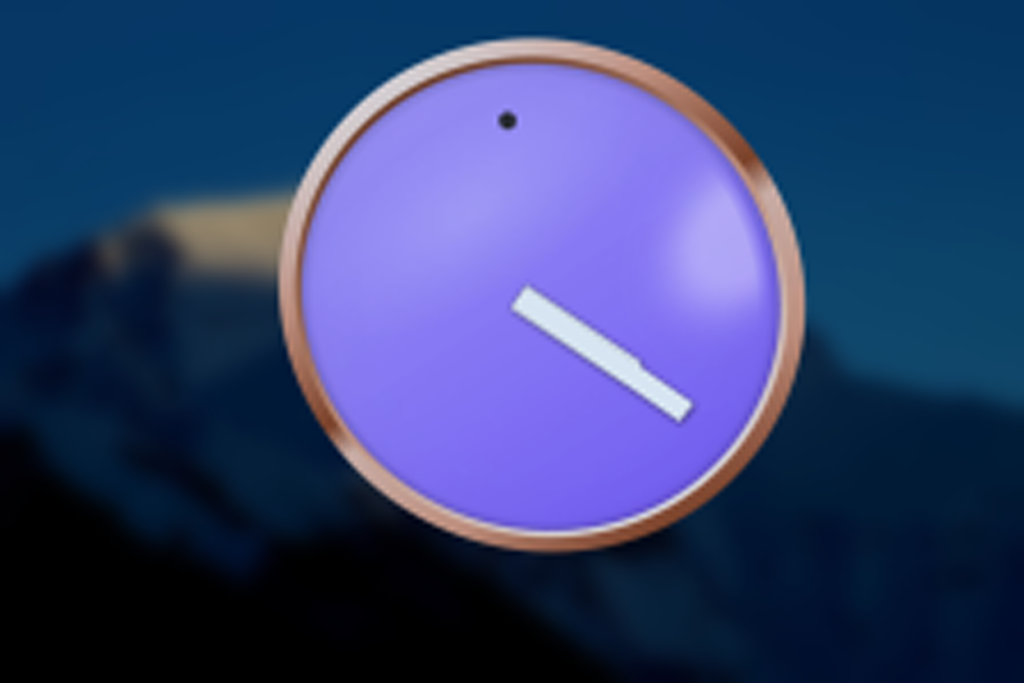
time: 4.22
